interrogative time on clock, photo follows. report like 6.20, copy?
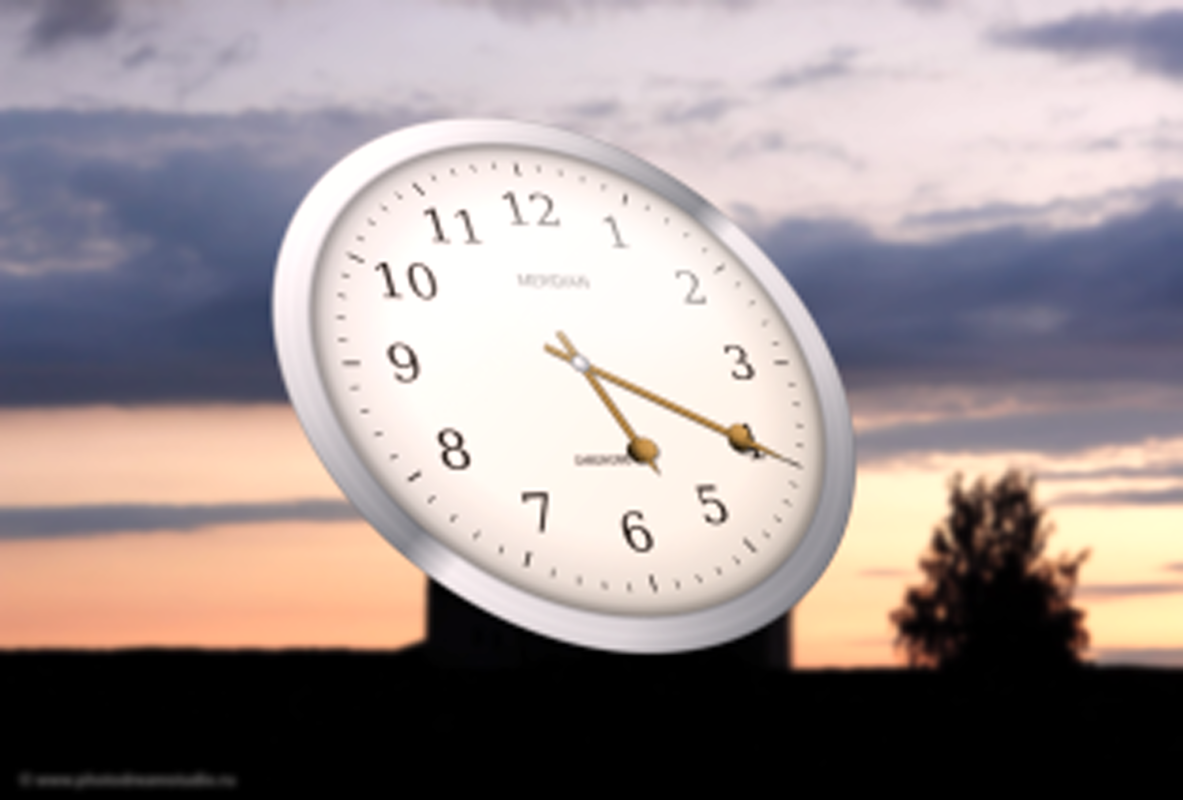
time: 5.20
